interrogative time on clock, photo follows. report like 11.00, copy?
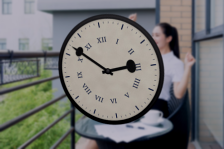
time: 2.52
